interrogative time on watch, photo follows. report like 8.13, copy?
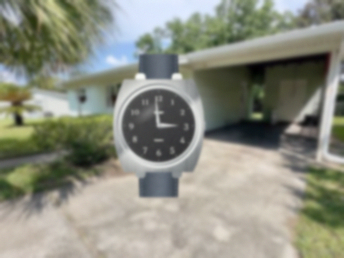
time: 2.59
